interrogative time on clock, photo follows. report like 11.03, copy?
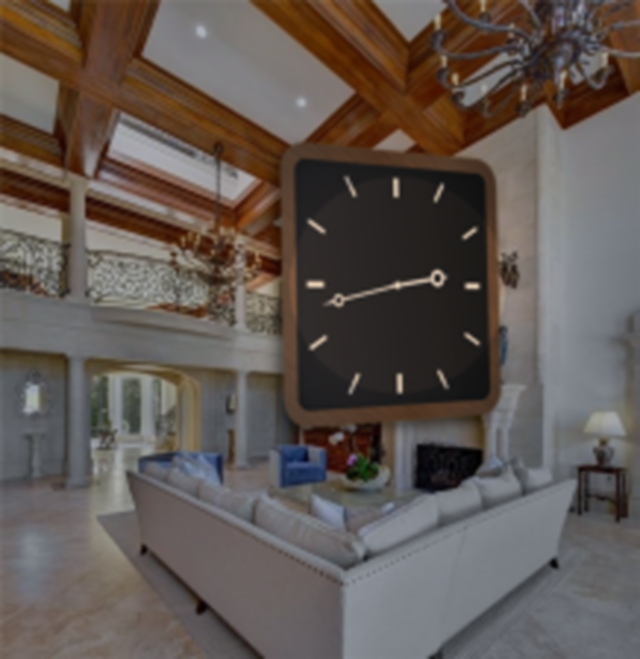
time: 2.43
